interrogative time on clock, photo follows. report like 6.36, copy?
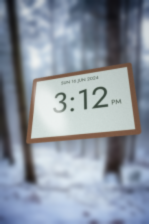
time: 3.12
